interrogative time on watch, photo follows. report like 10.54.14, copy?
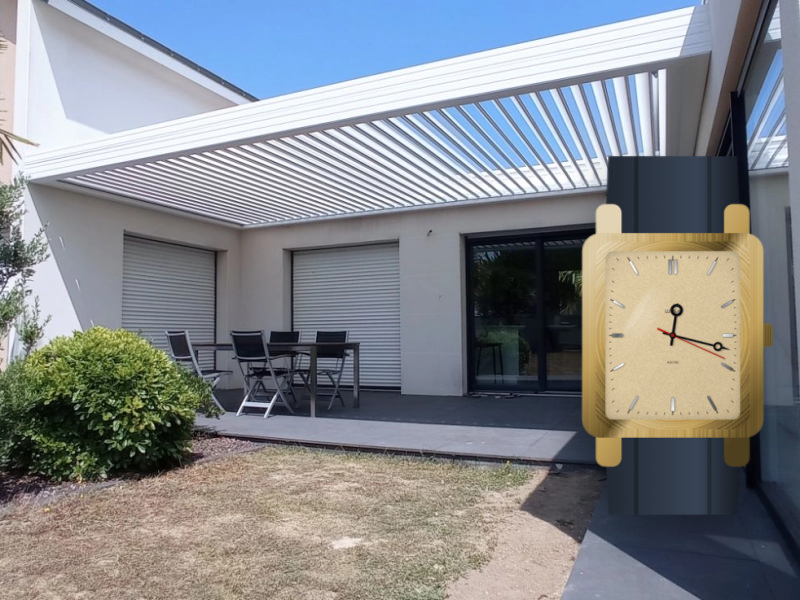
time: 12.17.19
